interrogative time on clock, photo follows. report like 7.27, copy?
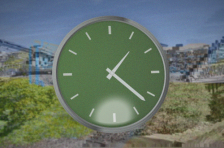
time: 1.22
